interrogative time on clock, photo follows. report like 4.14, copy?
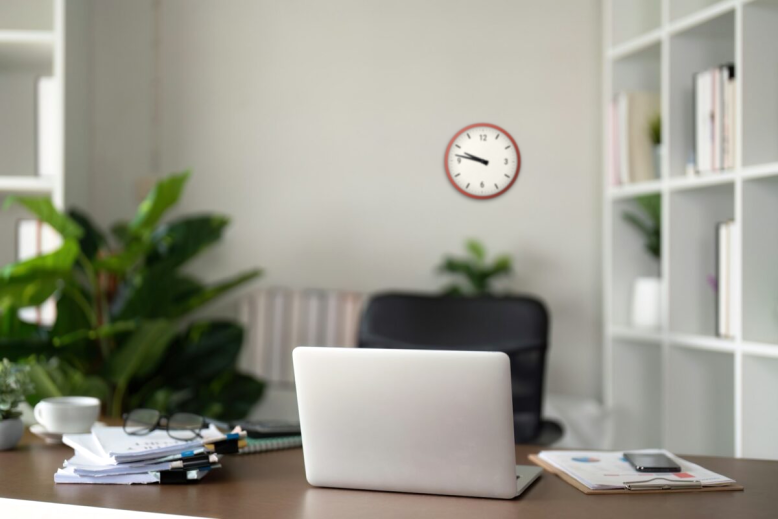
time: 9.47
